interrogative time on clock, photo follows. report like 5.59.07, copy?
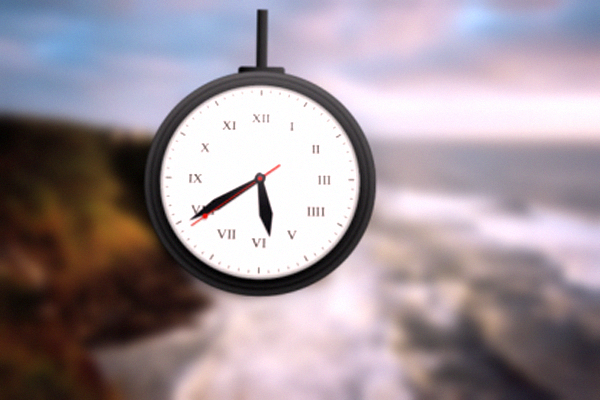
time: 5.39.39
